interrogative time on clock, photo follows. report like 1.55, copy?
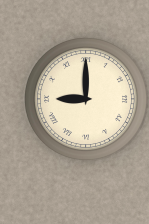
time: 9.00
